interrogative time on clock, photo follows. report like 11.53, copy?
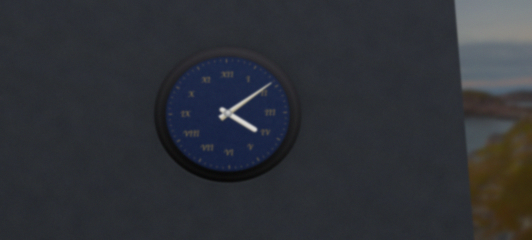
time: 4.09
